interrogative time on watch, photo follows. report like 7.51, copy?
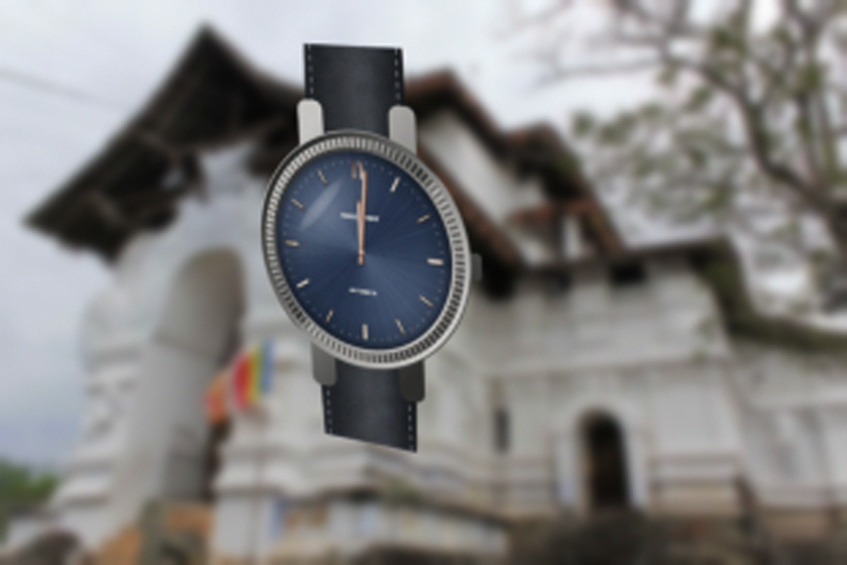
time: 12.01
